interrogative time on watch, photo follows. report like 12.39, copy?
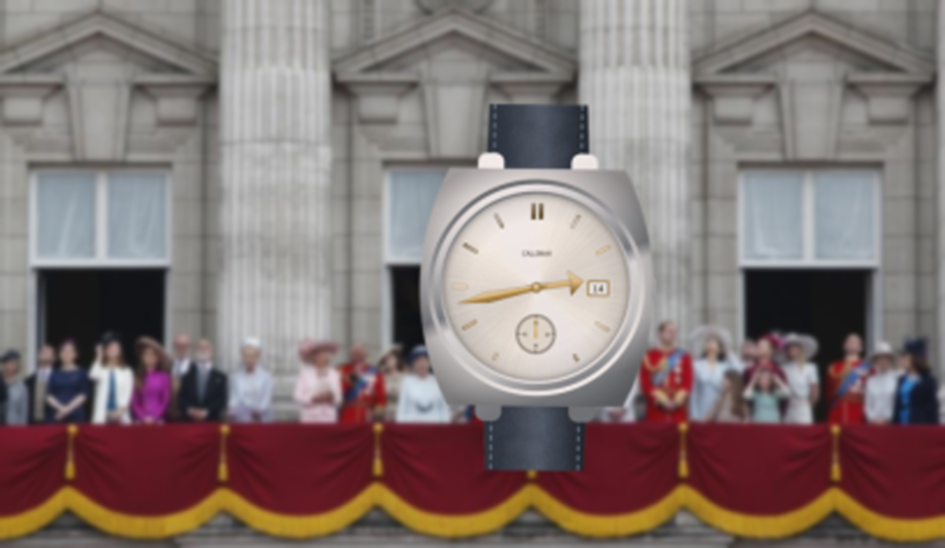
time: 2.43
